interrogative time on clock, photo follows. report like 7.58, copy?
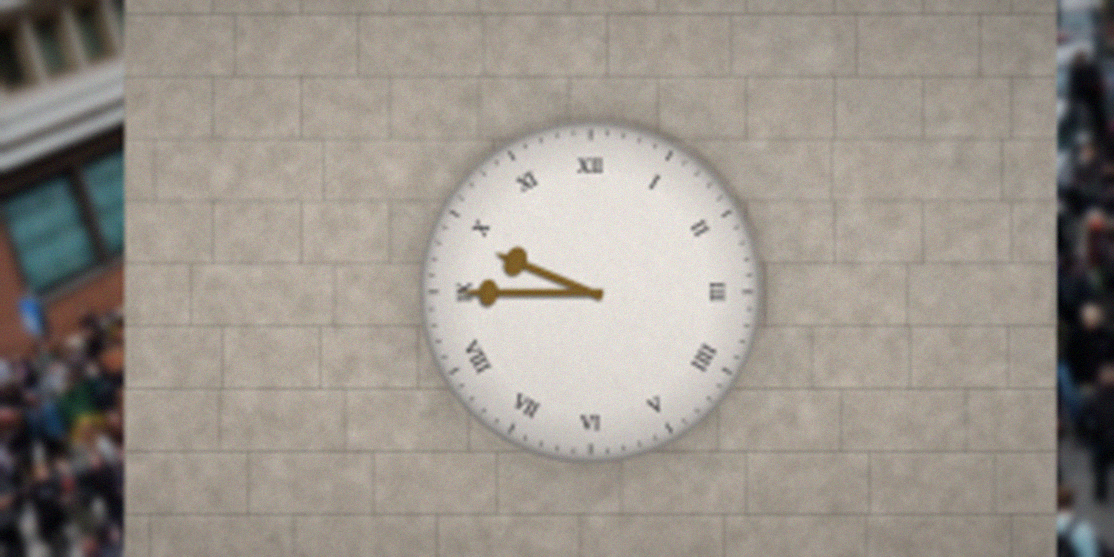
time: 9.45
